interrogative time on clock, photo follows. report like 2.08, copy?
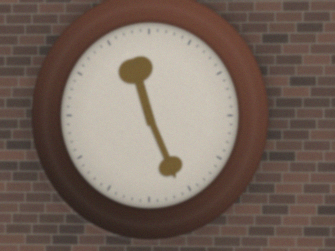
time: 11.26
